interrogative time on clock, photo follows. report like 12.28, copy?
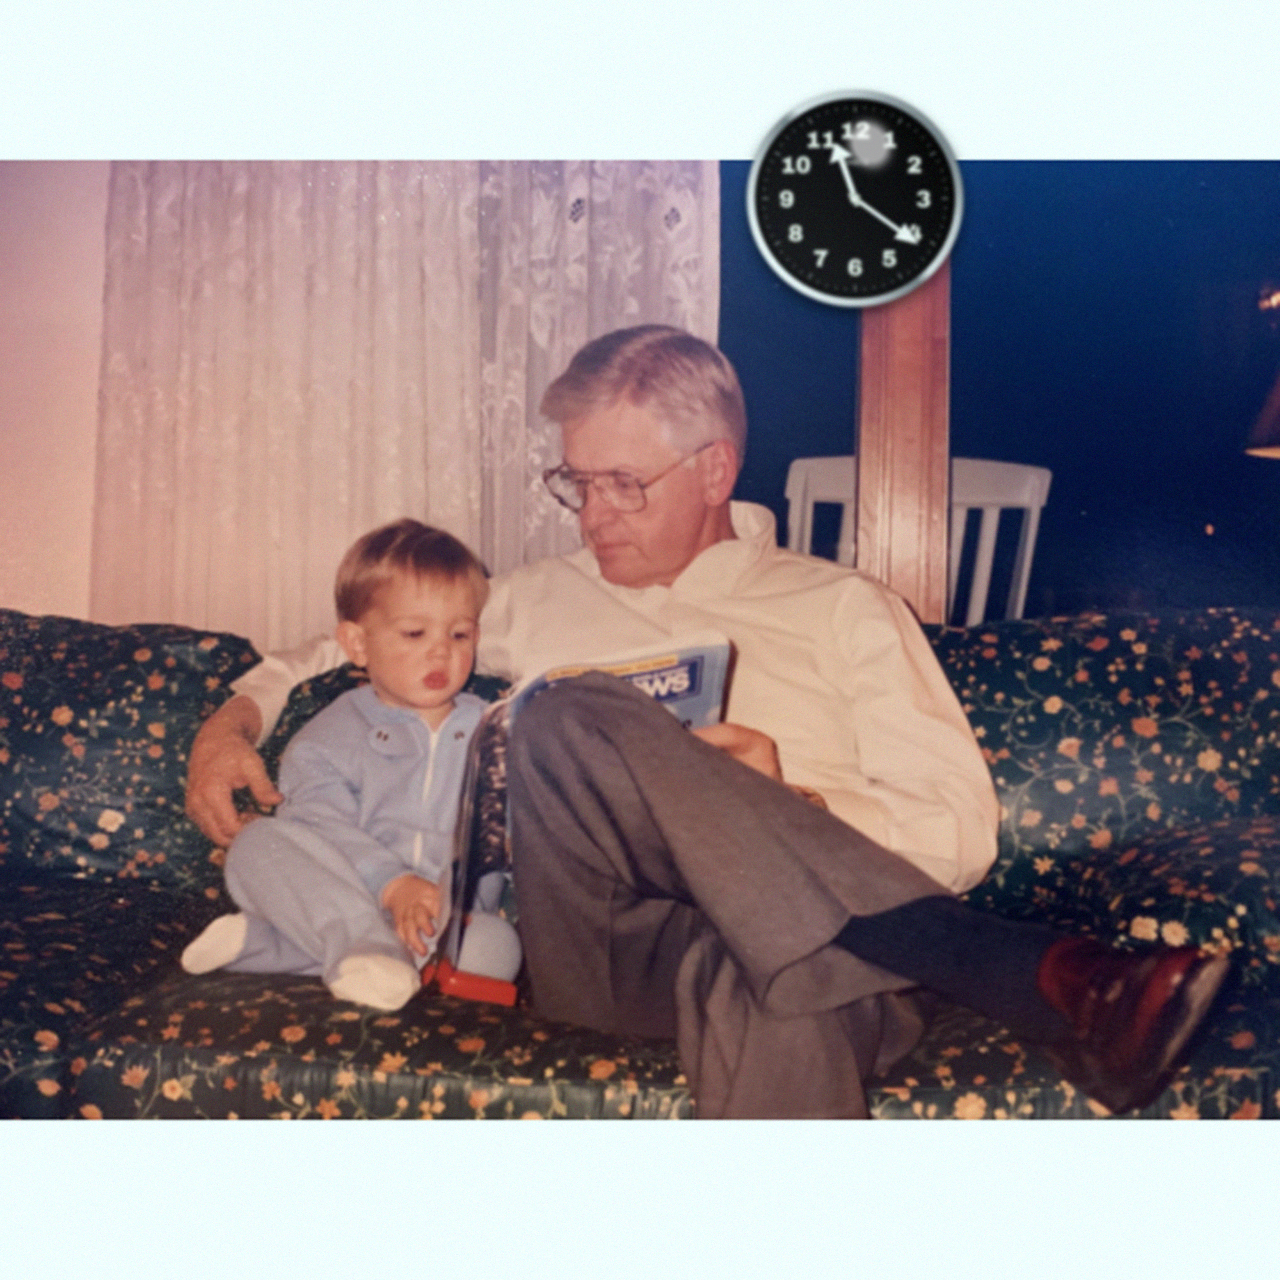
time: 11.21
